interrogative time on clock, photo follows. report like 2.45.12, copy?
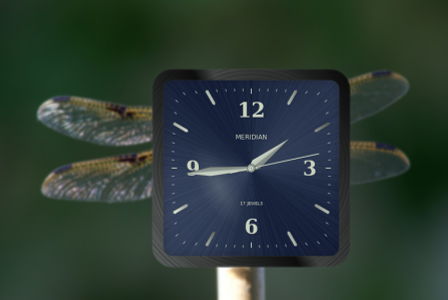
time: 1.44.13
